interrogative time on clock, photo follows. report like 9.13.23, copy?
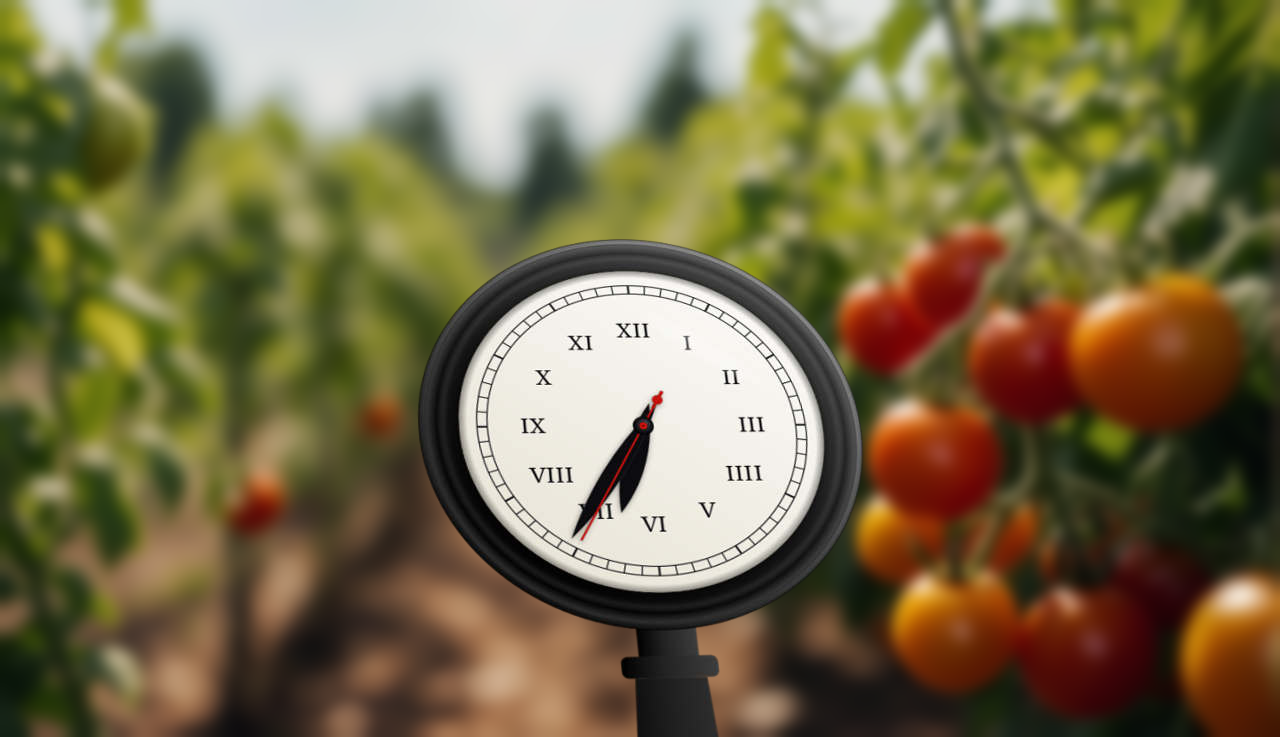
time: 6.35.35
